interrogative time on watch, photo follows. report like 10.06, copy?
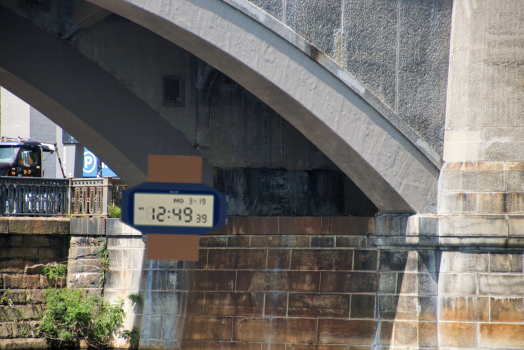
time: 12.49
